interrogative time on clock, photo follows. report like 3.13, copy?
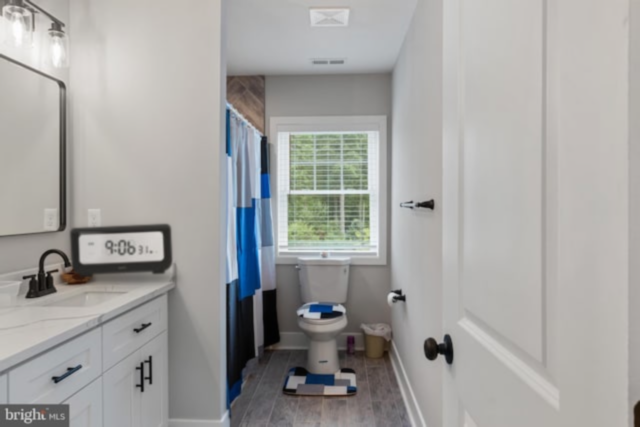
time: 9.06
